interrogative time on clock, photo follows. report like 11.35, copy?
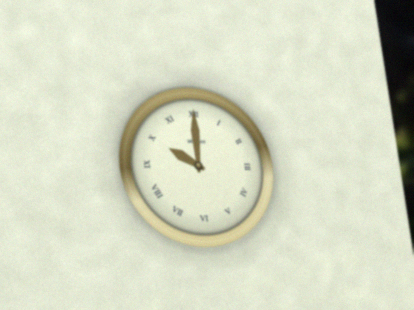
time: 10.00
